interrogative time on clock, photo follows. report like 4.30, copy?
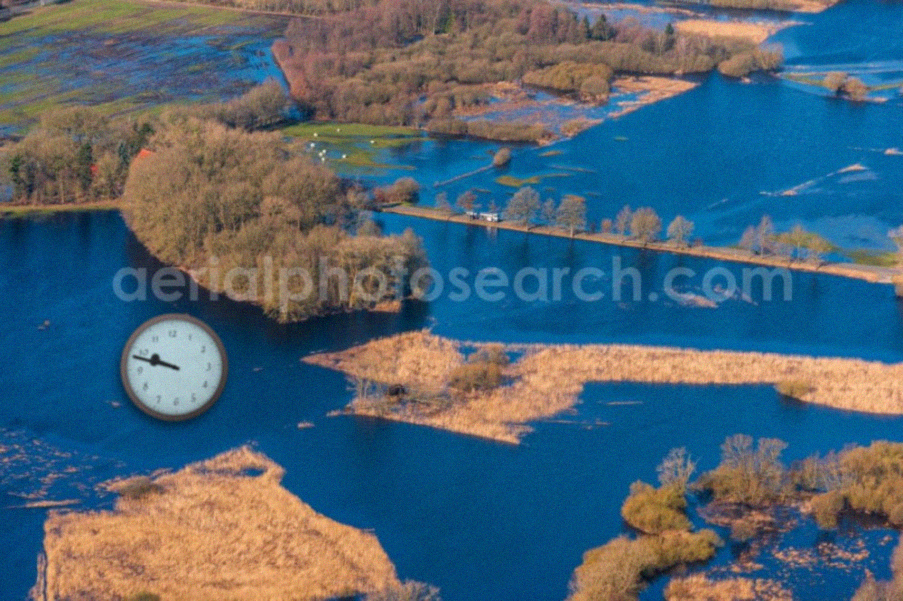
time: 9.48
